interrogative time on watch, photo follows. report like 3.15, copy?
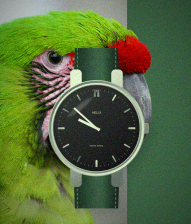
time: 9.52
